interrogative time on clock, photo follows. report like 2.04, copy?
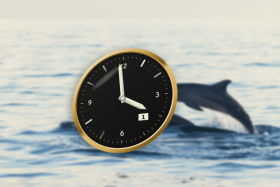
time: 3.59
